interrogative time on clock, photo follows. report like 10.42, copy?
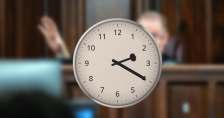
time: 2.20
